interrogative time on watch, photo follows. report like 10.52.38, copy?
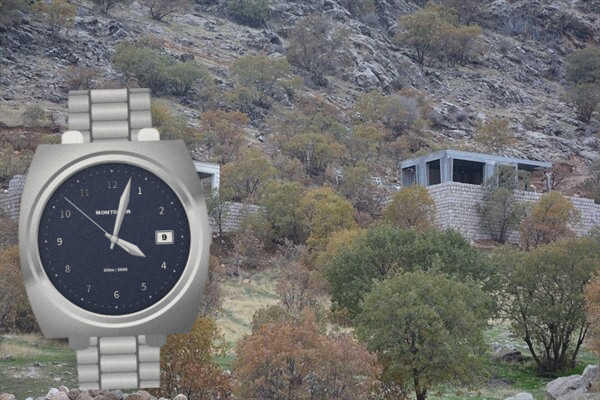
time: 4.02.52
